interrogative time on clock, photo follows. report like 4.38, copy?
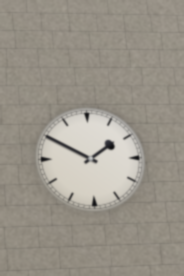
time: 1.50
